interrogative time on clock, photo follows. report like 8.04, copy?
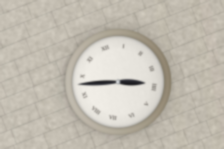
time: 3.48
